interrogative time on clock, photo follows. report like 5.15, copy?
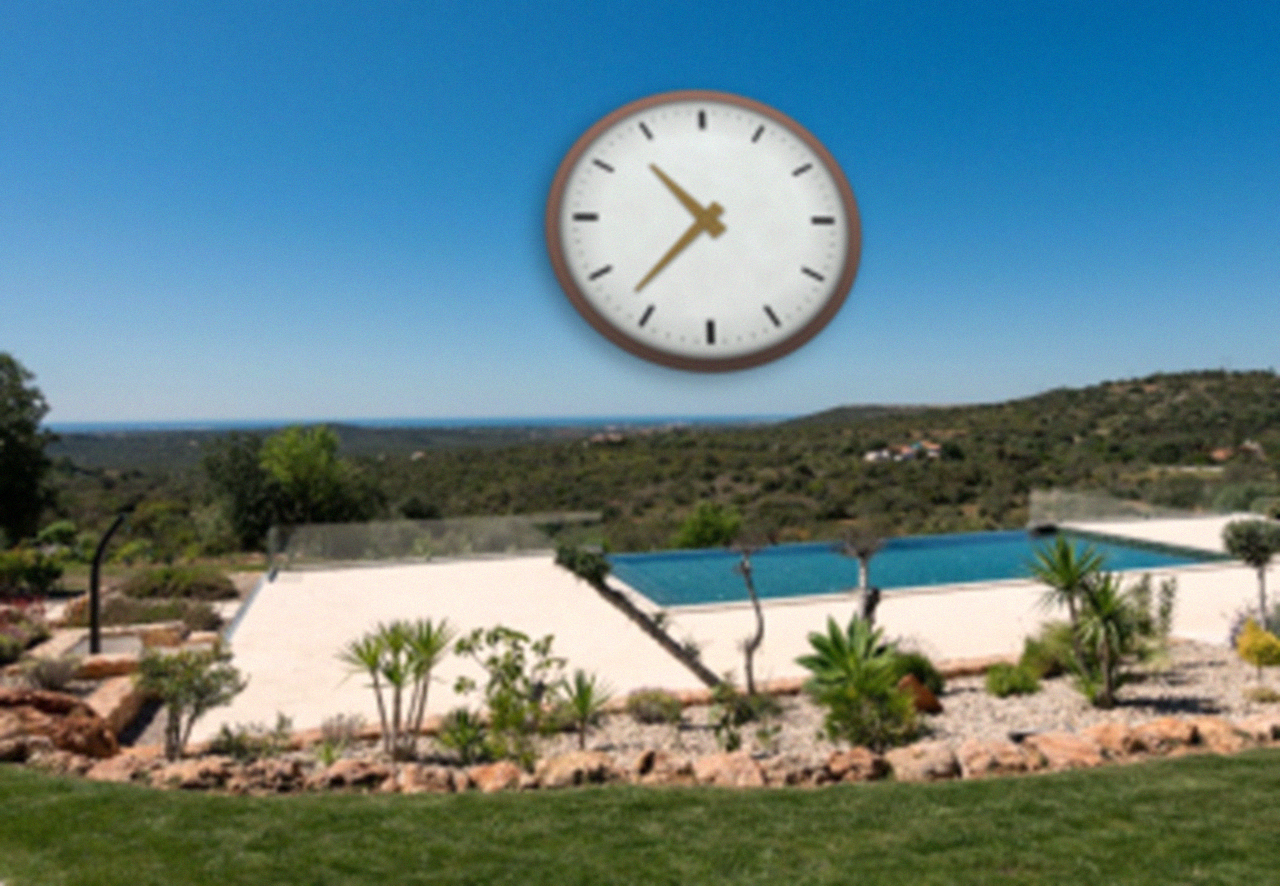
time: 10.37
